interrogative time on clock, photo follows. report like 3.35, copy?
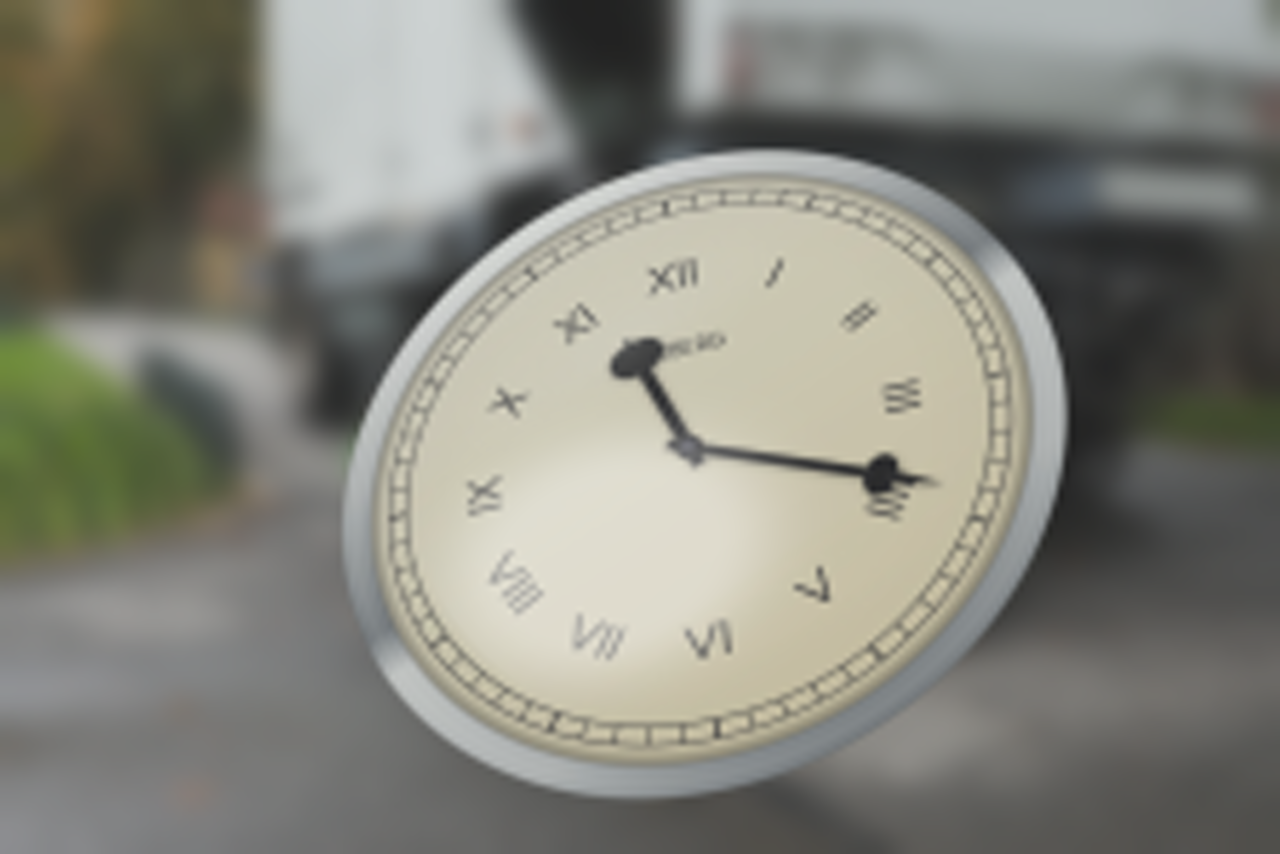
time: 11.19
